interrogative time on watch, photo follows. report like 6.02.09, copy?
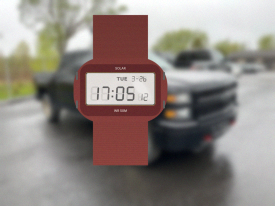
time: 17.05.12
